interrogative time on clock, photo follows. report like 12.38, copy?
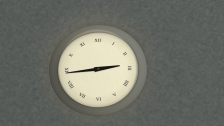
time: 2.44
